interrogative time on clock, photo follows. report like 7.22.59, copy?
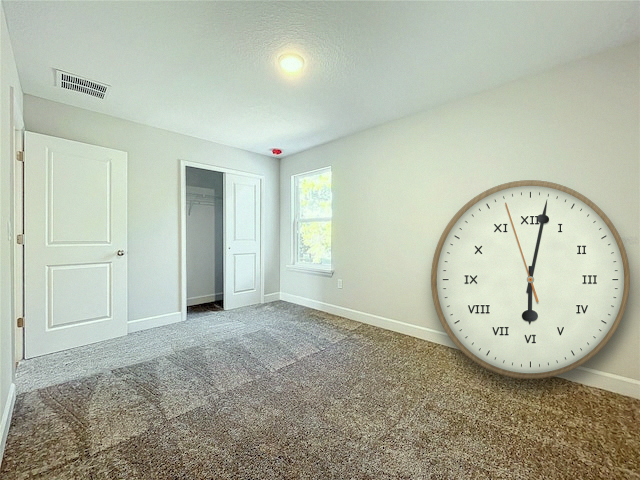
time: 6.01.57
